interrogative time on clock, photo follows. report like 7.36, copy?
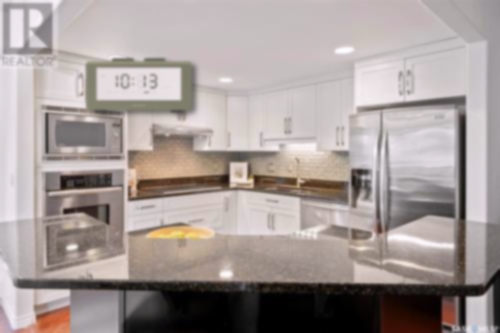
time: 10.13
